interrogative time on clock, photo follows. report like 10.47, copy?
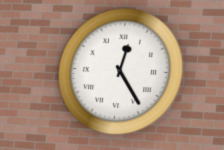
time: 12.24
